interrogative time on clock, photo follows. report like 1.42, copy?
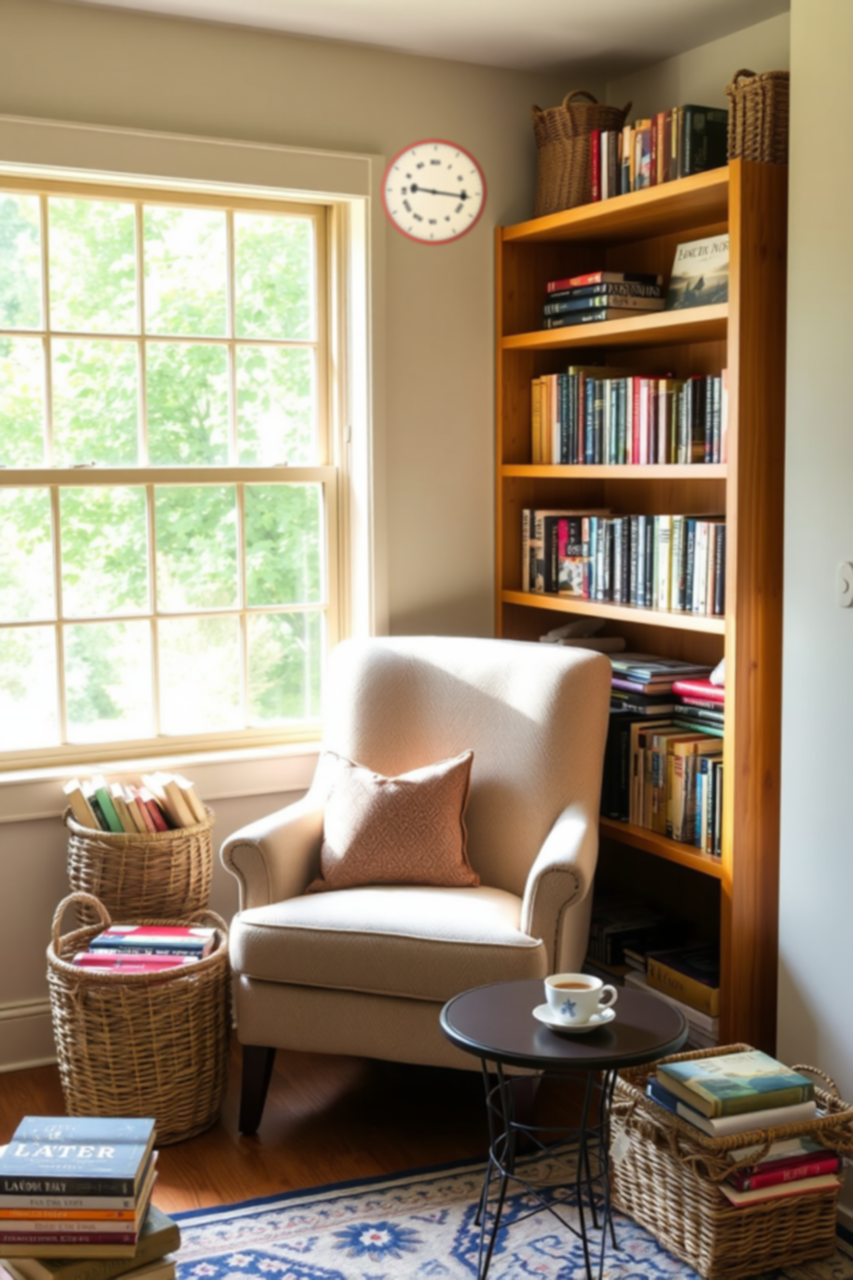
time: 9.16
